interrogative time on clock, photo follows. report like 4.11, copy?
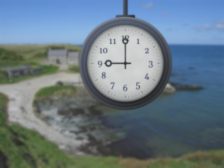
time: 9.00
